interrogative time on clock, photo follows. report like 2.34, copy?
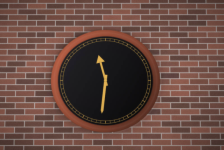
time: 11.31
